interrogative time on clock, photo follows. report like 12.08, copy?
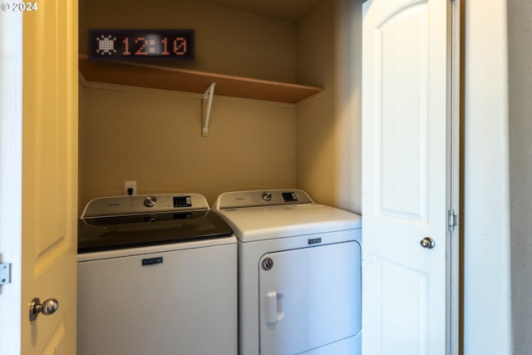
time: 12.10
